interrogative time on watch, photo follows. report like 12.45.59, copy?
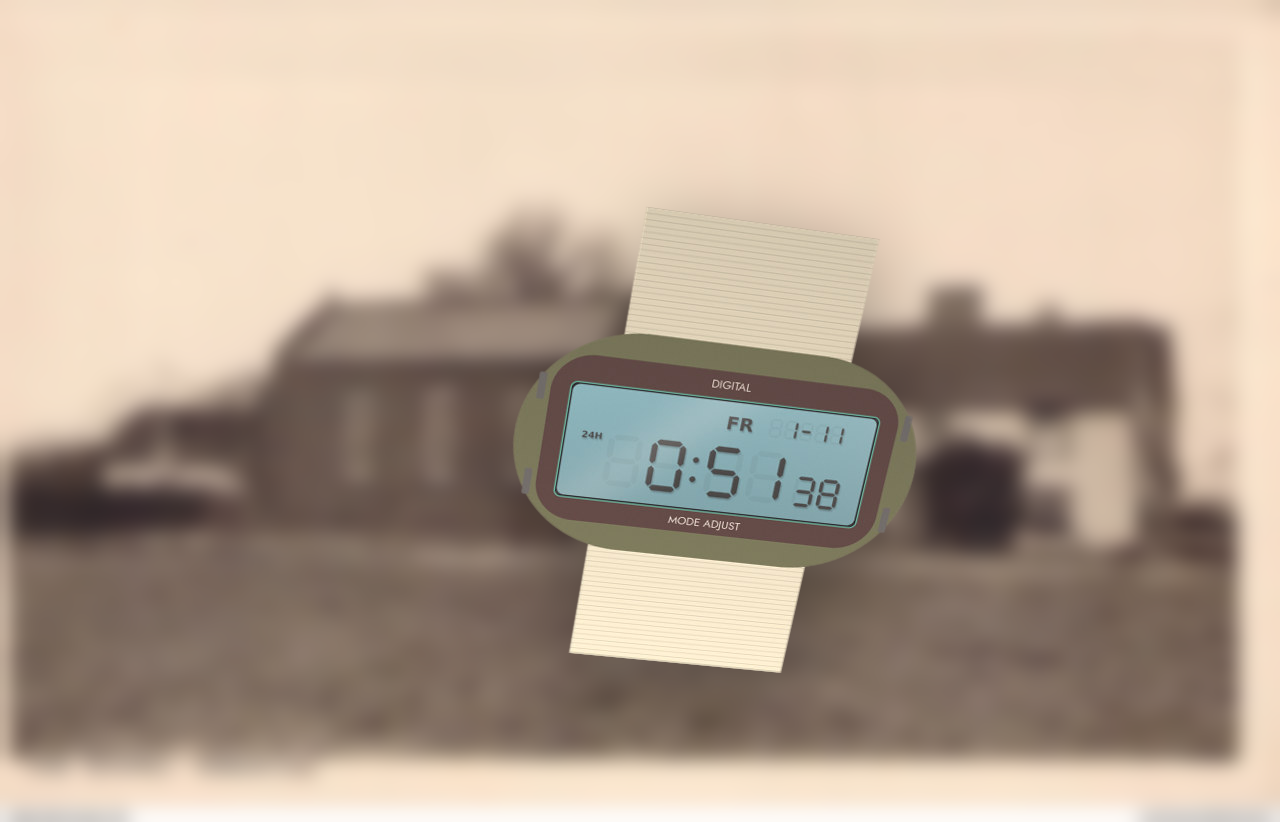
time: 0.51.38
